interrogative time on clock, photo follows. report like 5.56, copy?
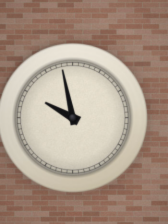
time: 9.58
